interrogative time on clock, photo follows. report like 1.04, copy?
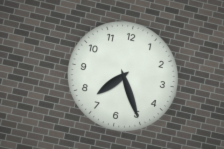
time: 7.25
